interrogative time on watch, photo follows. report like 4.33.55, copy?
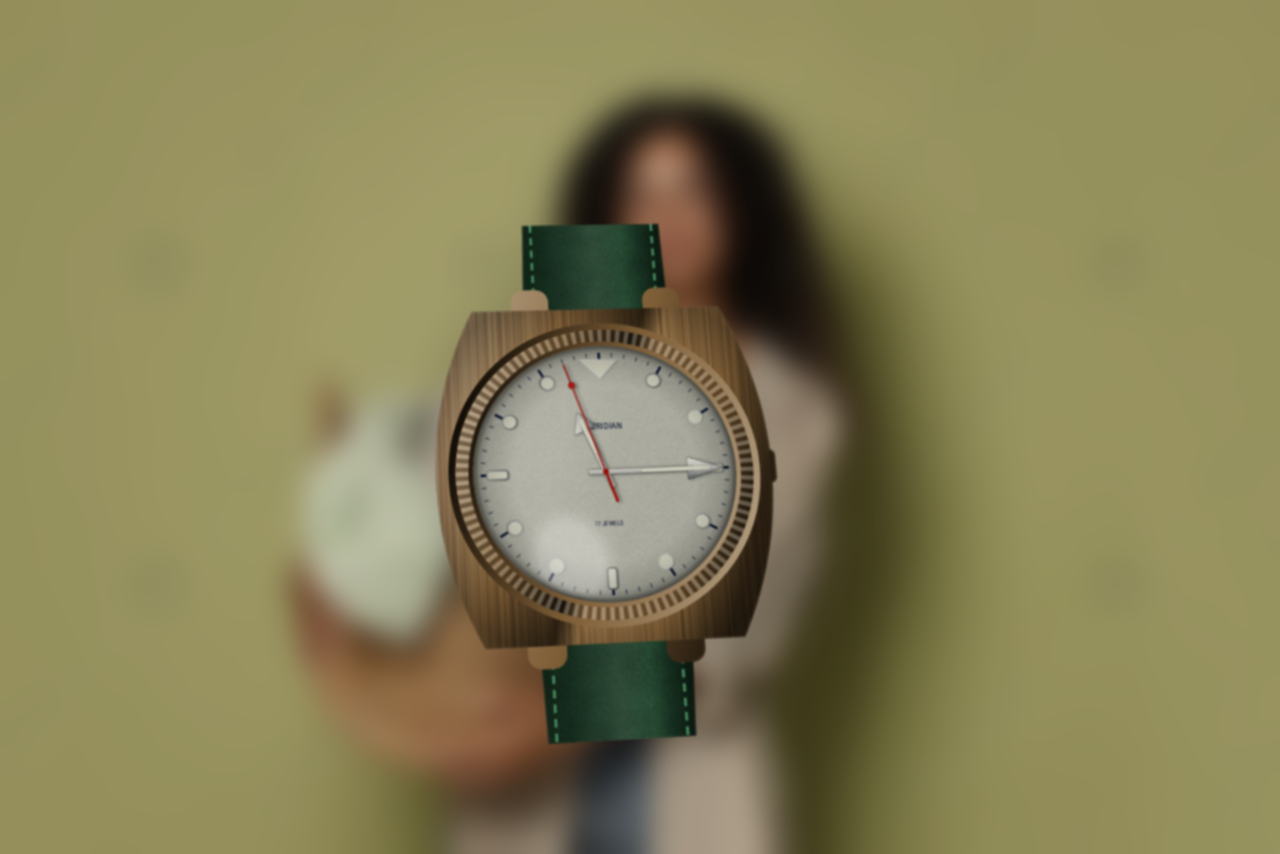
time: 11.14.57
